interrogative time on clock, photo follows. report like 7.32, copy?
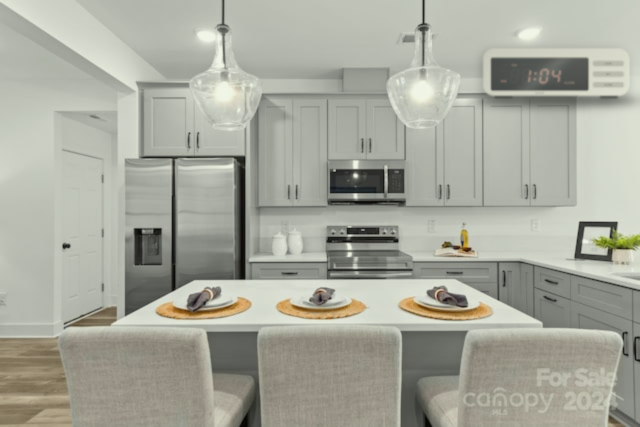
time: 1.04
